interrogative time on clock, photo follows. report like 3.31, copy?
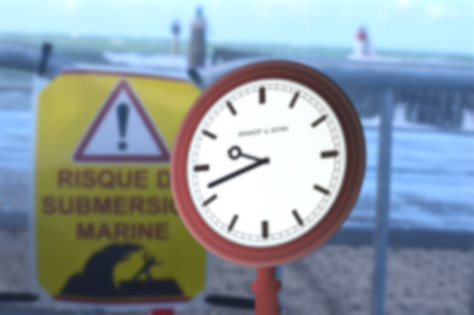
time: 9.42
